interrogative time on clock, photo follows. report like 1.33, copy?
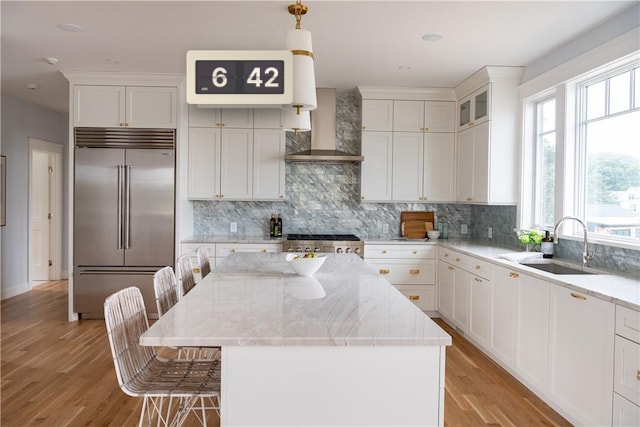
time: 6.42
